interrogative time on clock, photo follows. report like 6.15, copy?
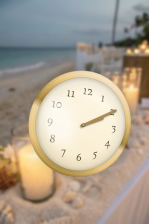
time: 2.10
